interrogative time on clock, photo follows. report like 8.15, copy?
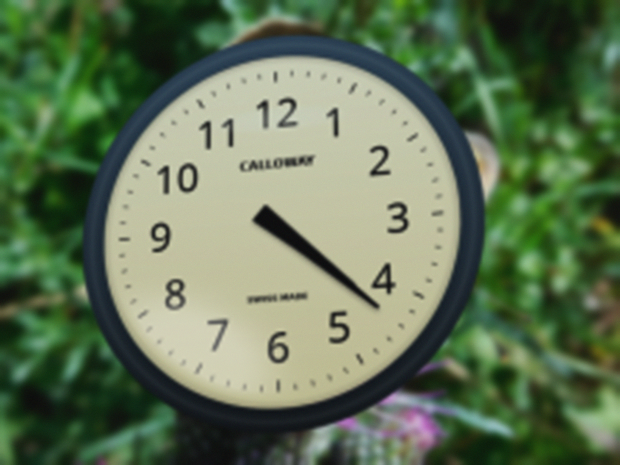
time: 4.22
